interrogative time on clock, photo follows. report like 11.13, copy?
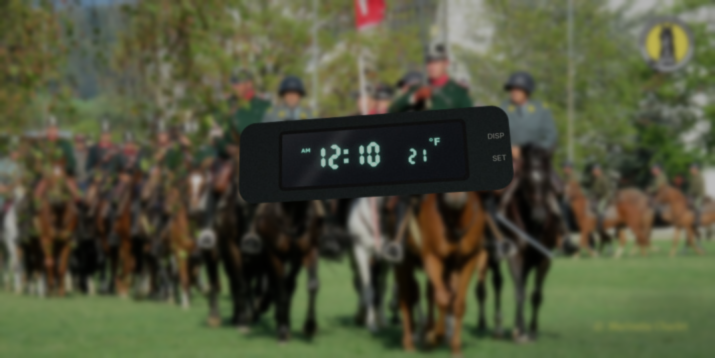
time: 12.10
